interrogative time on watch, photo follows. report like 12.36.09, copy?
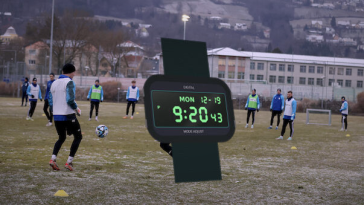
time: 9.20.43
